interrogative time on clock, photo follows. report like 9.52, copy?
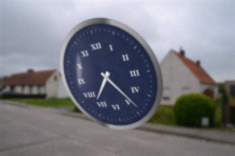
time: 7.24
